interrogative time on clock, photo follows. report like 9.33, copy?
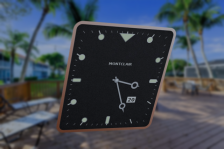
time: 3.26
